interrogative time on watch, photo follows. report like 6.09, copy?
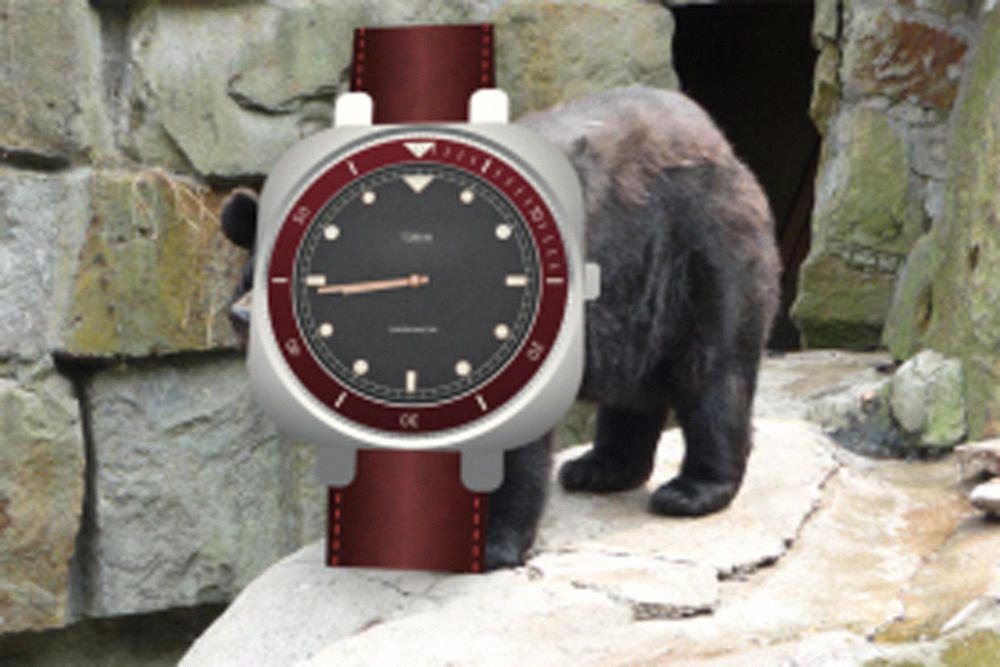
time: 8.44
